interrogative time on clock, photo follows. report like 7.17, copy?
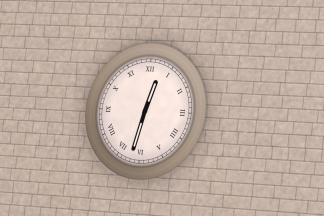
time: 12.32
